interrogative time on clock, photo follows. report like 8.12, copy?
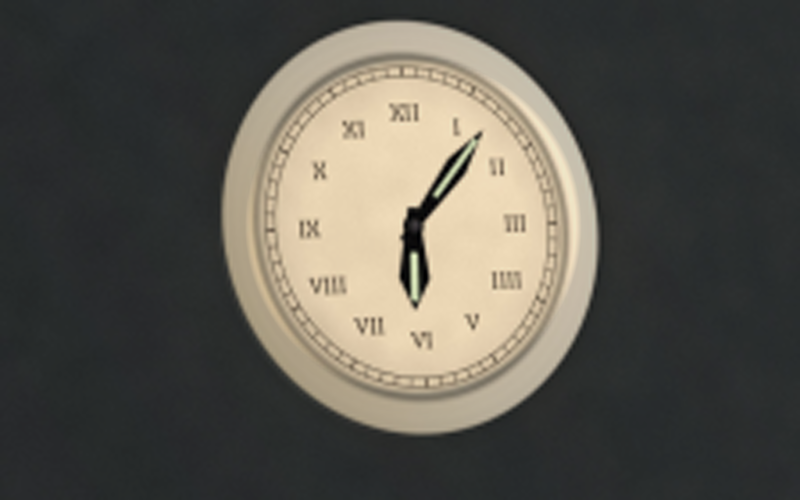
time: 6.07
